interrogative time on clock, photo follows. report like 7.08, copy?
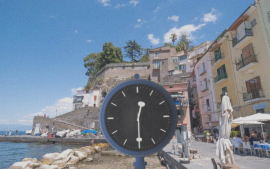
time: 12.30
